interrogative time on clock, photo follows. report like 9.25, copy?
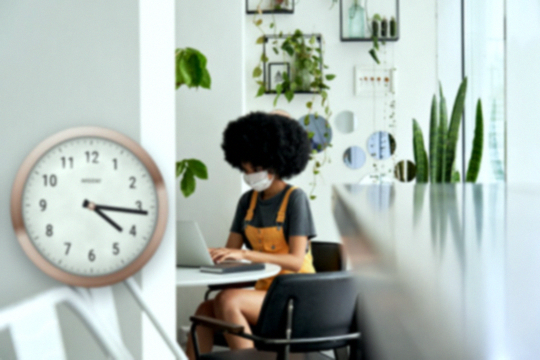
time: 4.16
